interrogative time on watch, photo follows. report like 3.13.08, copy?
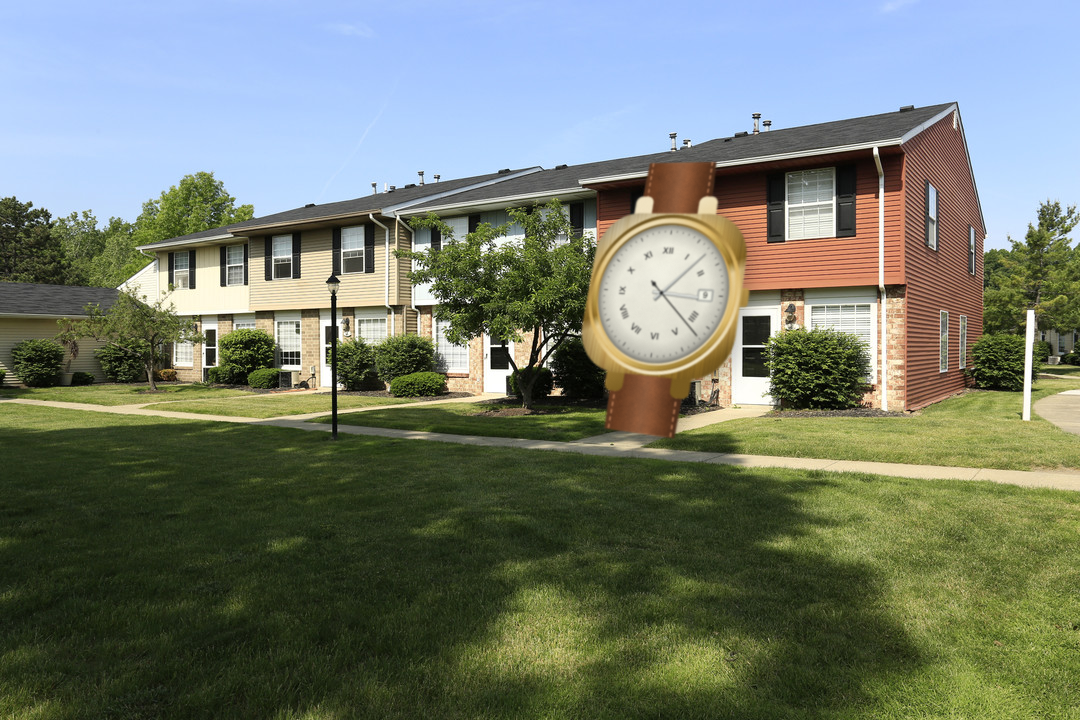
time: 3.07.22
